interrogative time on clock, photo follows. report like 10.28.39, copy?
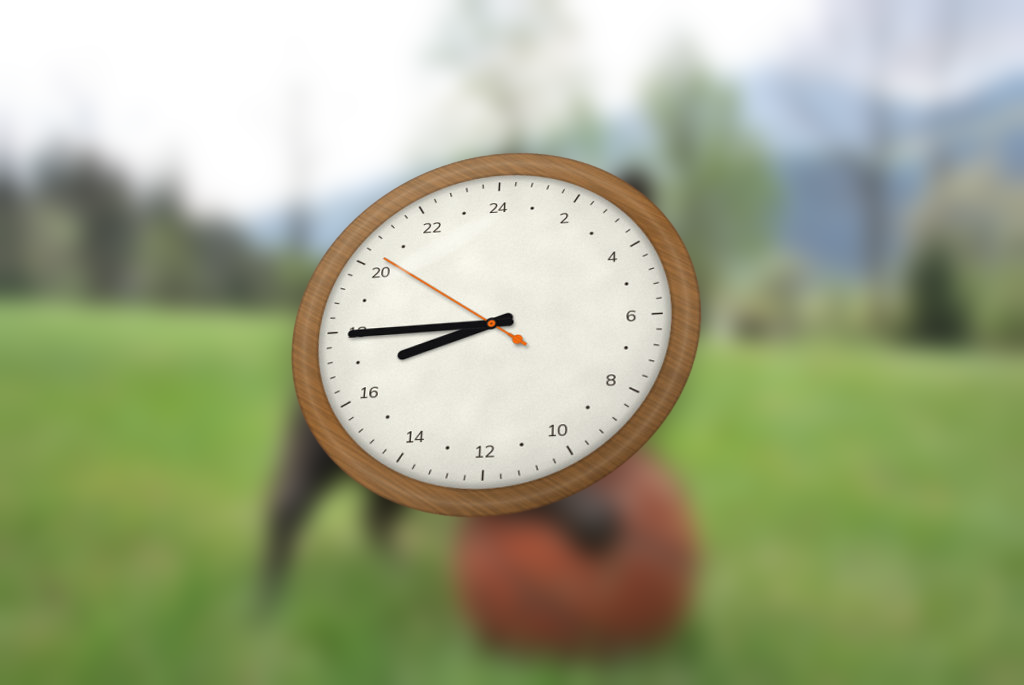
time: 16.44.51
